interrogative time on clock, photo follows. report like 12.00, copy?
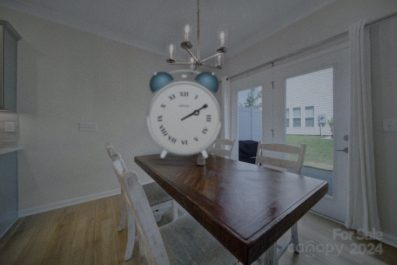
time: 2.10
